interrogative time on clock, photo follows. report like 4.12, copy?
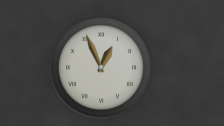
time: 12.56
